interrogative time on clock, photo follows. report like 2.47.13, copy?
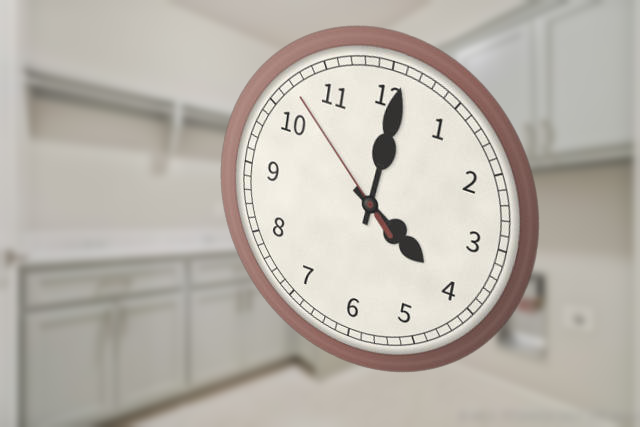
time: 4.00.52
